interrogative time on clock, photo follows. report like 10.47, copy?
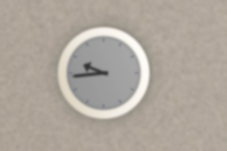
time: 9.44
